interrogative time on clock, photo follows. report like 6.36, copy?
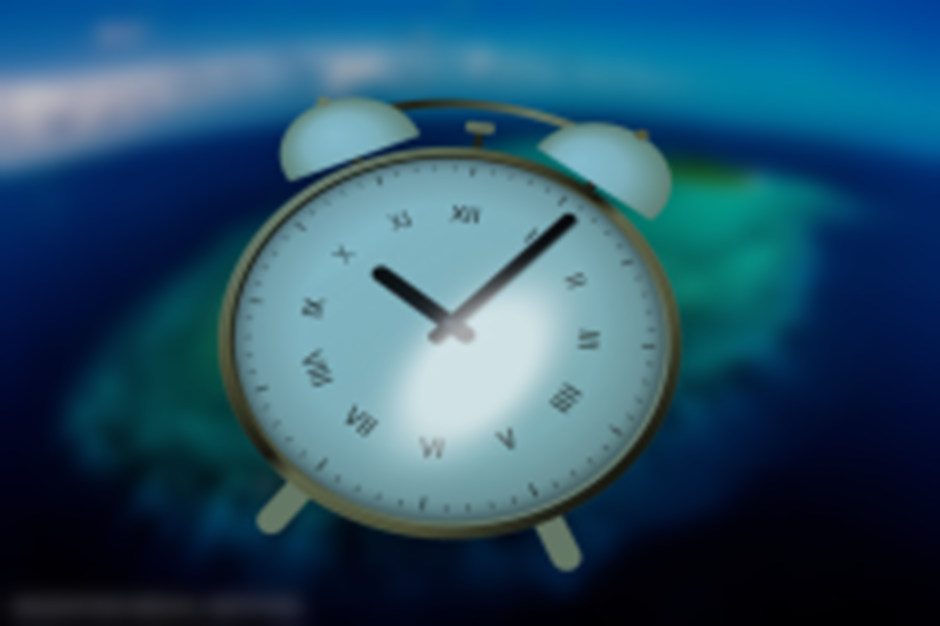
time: 10.06
